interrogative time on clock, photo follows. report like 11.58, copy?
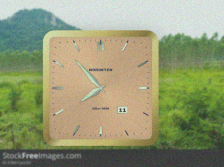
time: 7.53
